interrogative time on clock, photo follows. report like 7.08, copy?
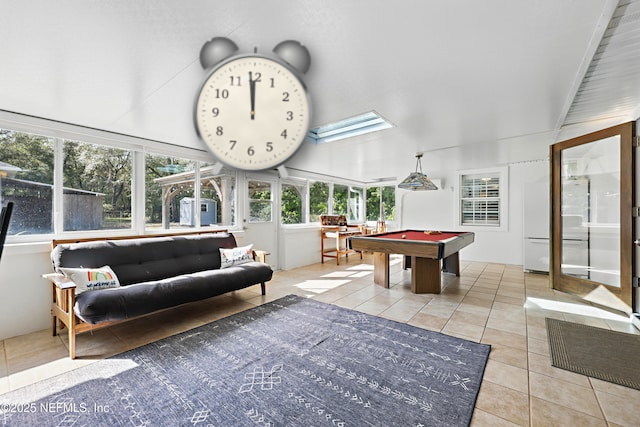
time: 11.59
